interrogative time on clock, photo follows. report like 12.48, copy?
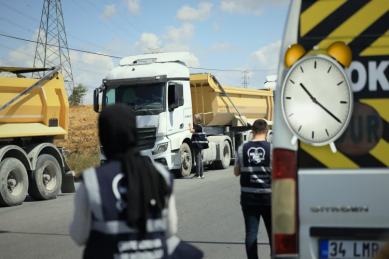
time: 10.20
